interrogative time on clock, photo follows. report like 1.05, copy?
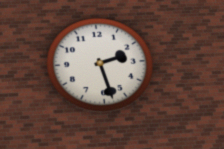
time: 2.28
